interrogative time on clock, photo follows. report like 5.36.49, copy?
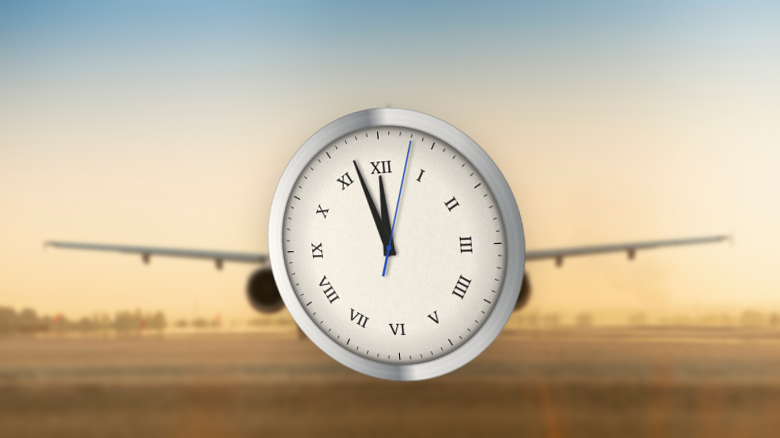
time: 11.57.03
